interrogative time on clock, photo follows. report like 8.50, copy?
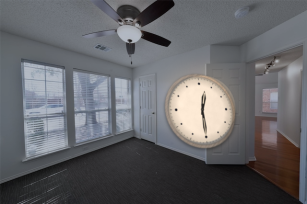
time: 12.30
